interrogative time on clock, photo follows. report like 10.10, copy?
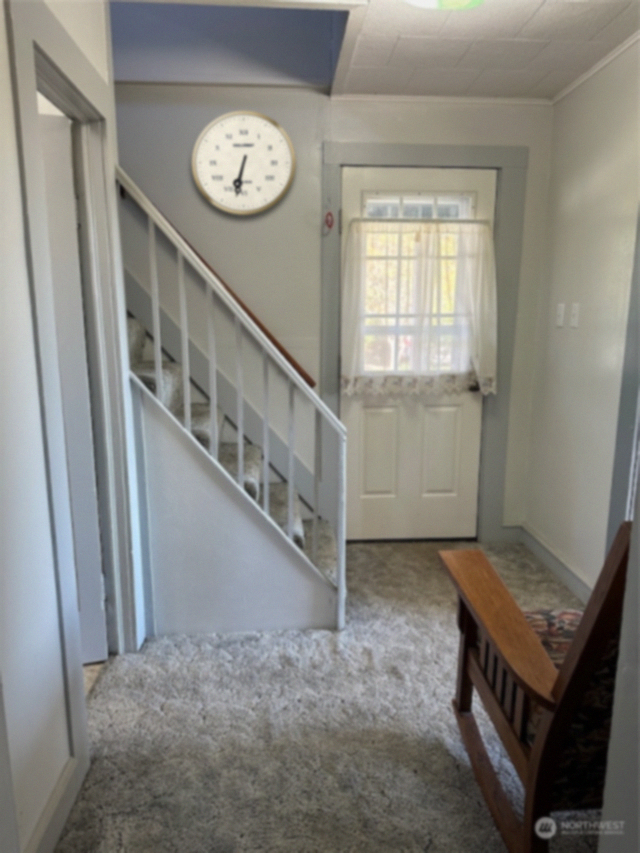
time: 6.32
